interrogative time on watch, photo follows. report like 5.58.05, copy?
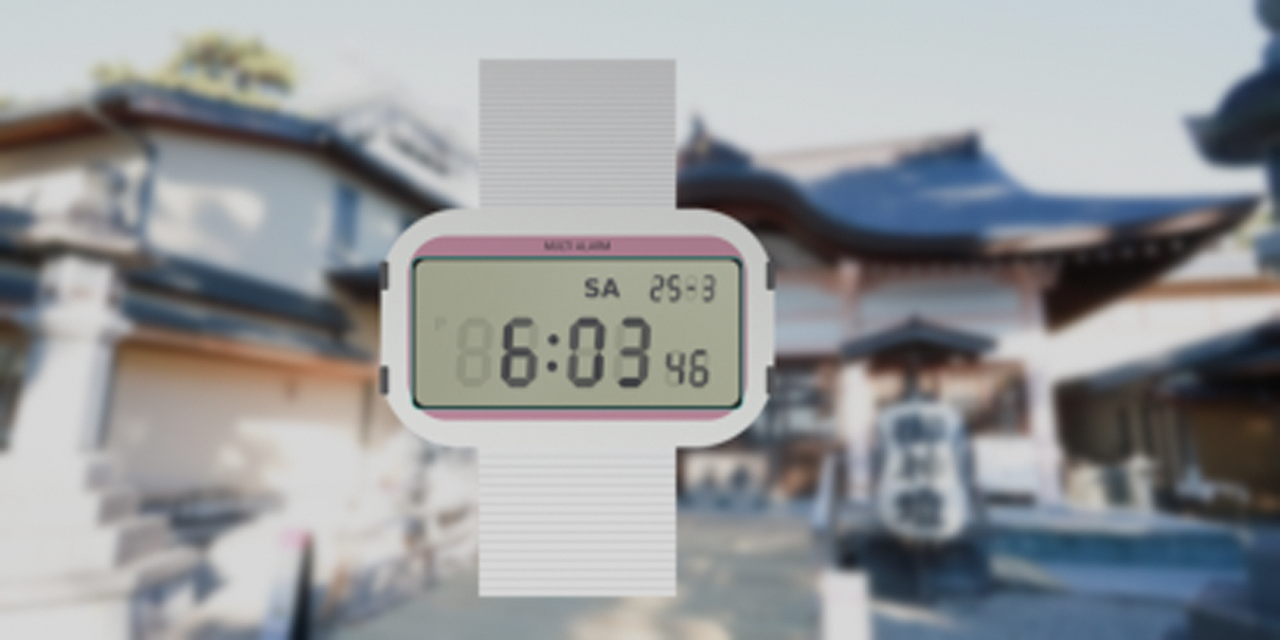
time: 6.03.46
